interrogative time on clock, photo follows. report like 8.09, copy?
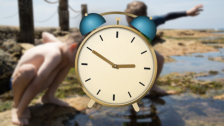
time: 2.50
